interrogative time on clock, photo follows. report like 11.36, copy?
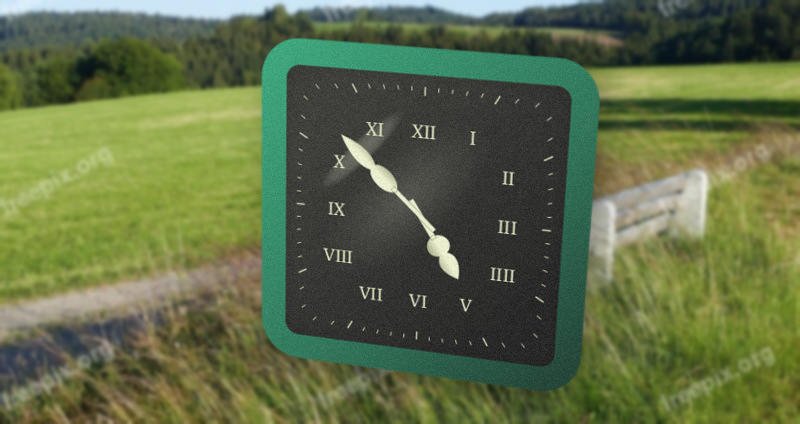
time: 4.52
